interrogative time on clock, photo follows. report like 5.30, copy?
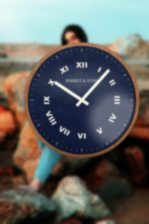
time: 10.07
